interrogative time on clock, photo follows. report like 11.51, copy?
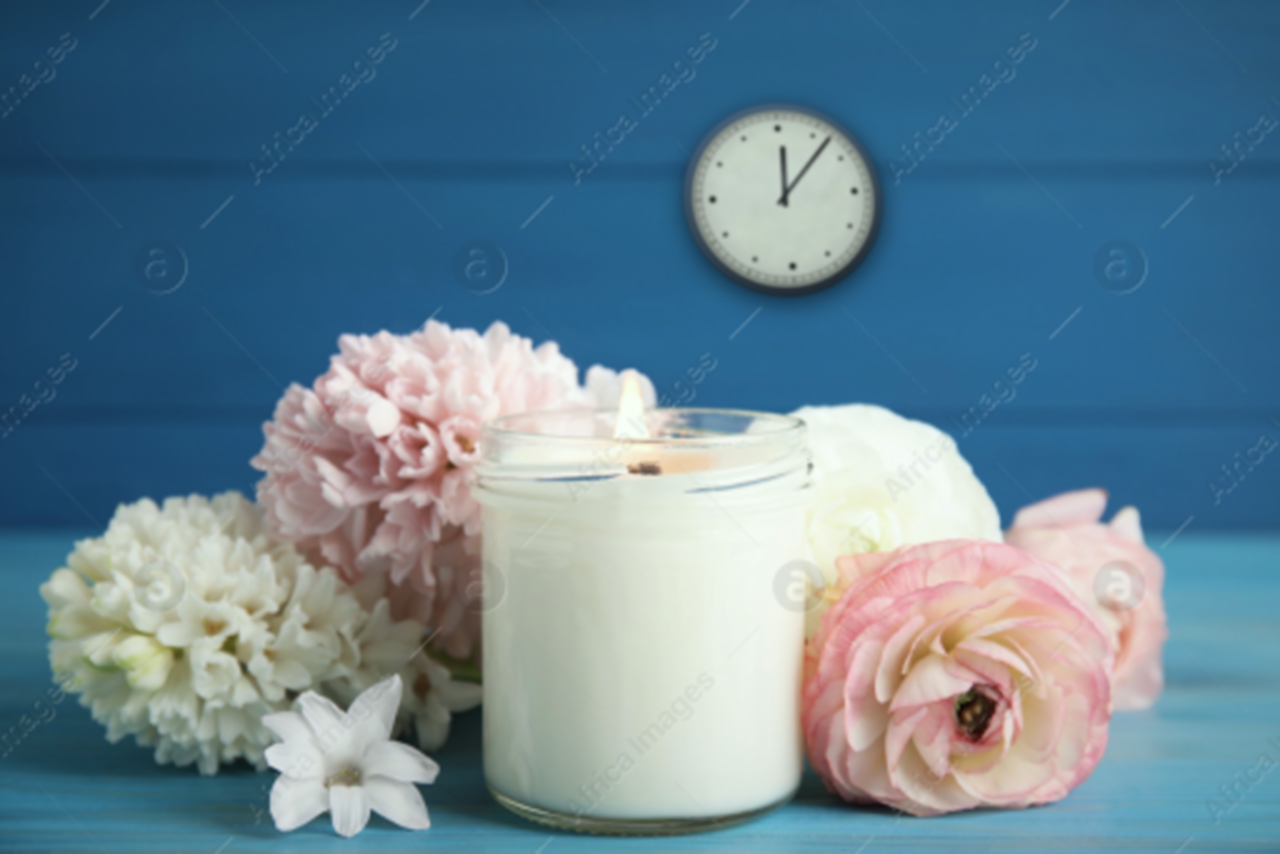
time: 12.07
